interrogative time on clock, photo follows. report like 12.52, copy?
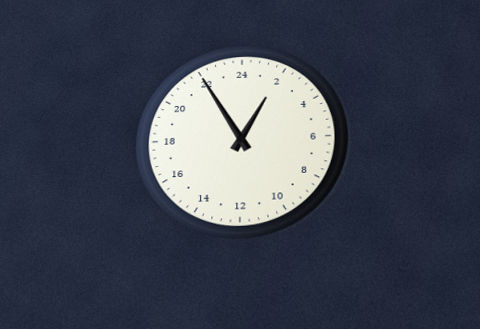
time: 1.55
